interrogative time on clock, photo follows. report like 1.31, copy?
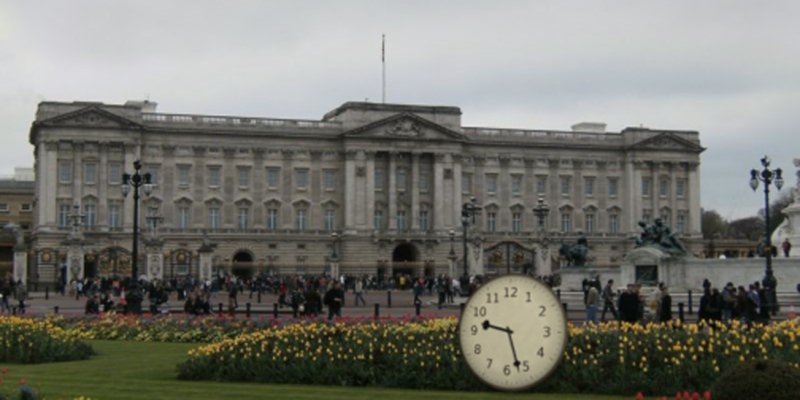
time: 9.27
